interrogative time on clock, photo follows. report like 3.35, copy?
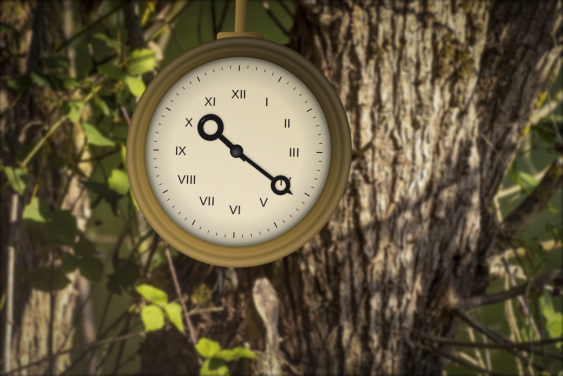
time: 10.21
